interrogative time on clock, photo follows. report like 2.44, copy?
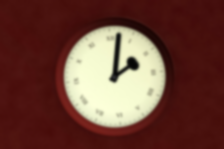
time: 2.02
